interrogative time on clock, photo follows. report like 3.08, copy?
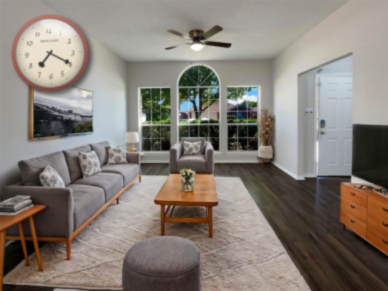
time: 7.20
